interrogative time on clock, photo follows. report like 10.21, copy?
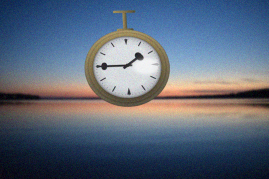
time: 1.45
